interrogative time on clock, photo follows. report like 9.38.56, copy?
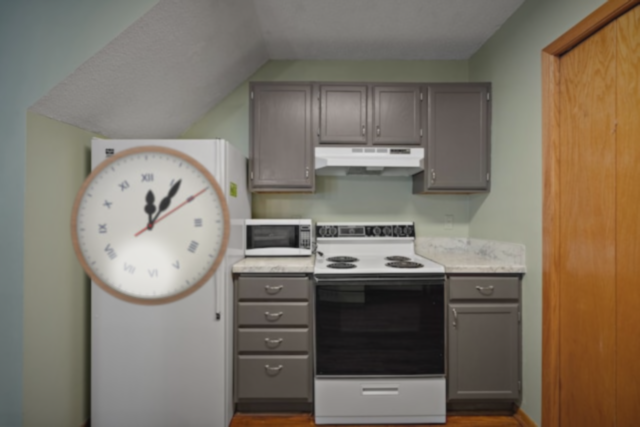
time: 12.06.10
